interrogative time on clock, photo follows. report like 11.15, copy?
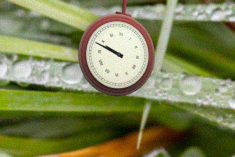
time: 9.48
